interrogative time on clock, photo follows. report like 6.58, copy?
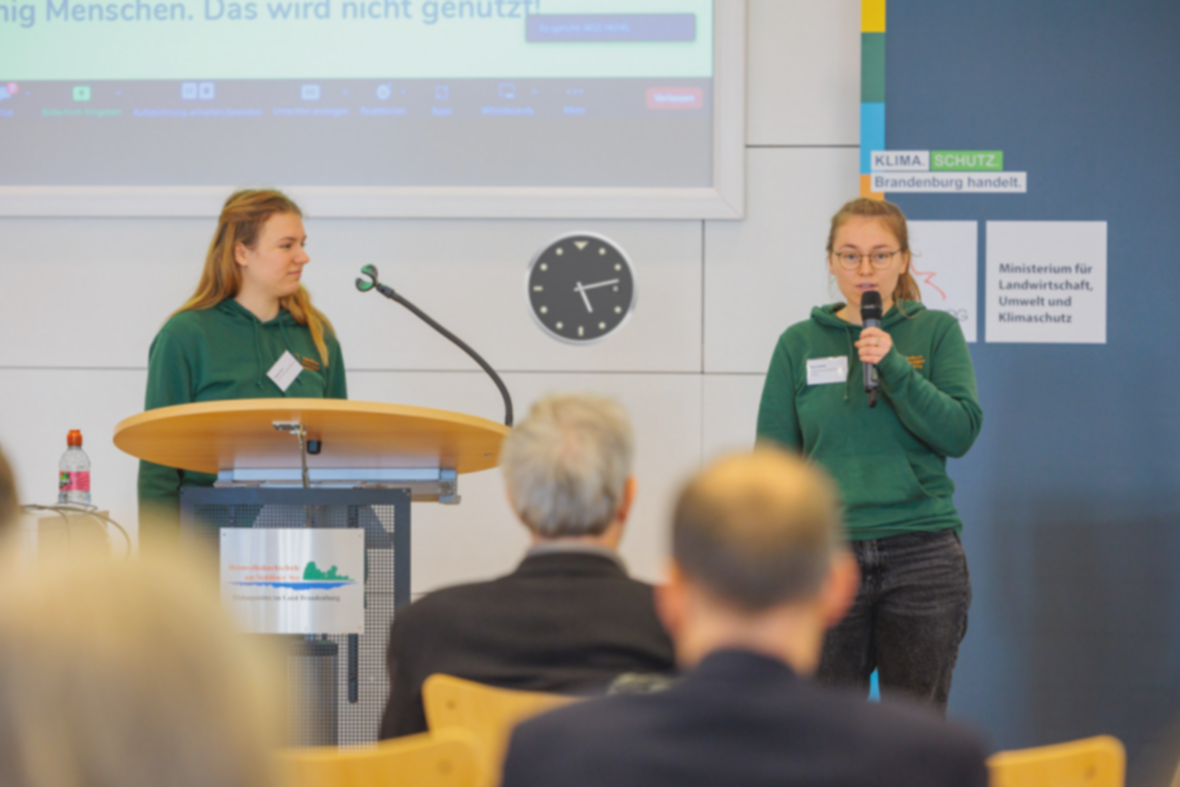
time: 5.13
